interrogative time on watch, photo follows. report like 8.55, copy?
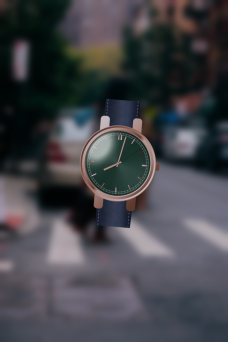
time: 8.02
